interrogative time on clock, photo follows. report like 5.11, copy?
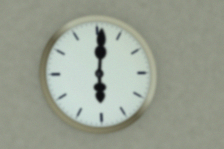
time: 6.01
